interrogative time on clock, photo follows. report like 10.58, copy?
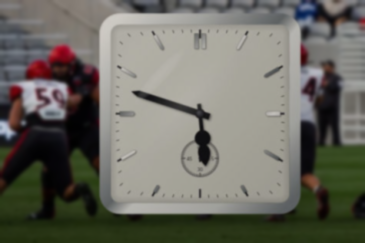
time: 5.48
